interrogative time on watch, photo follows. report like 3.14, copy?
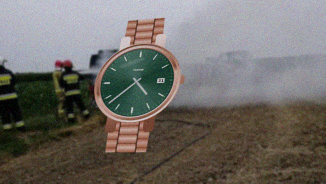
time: 4.38
